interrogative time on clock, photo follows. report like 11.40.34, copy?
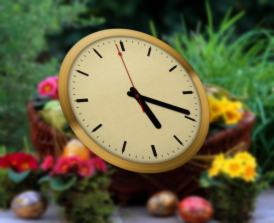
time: 5.18.59
